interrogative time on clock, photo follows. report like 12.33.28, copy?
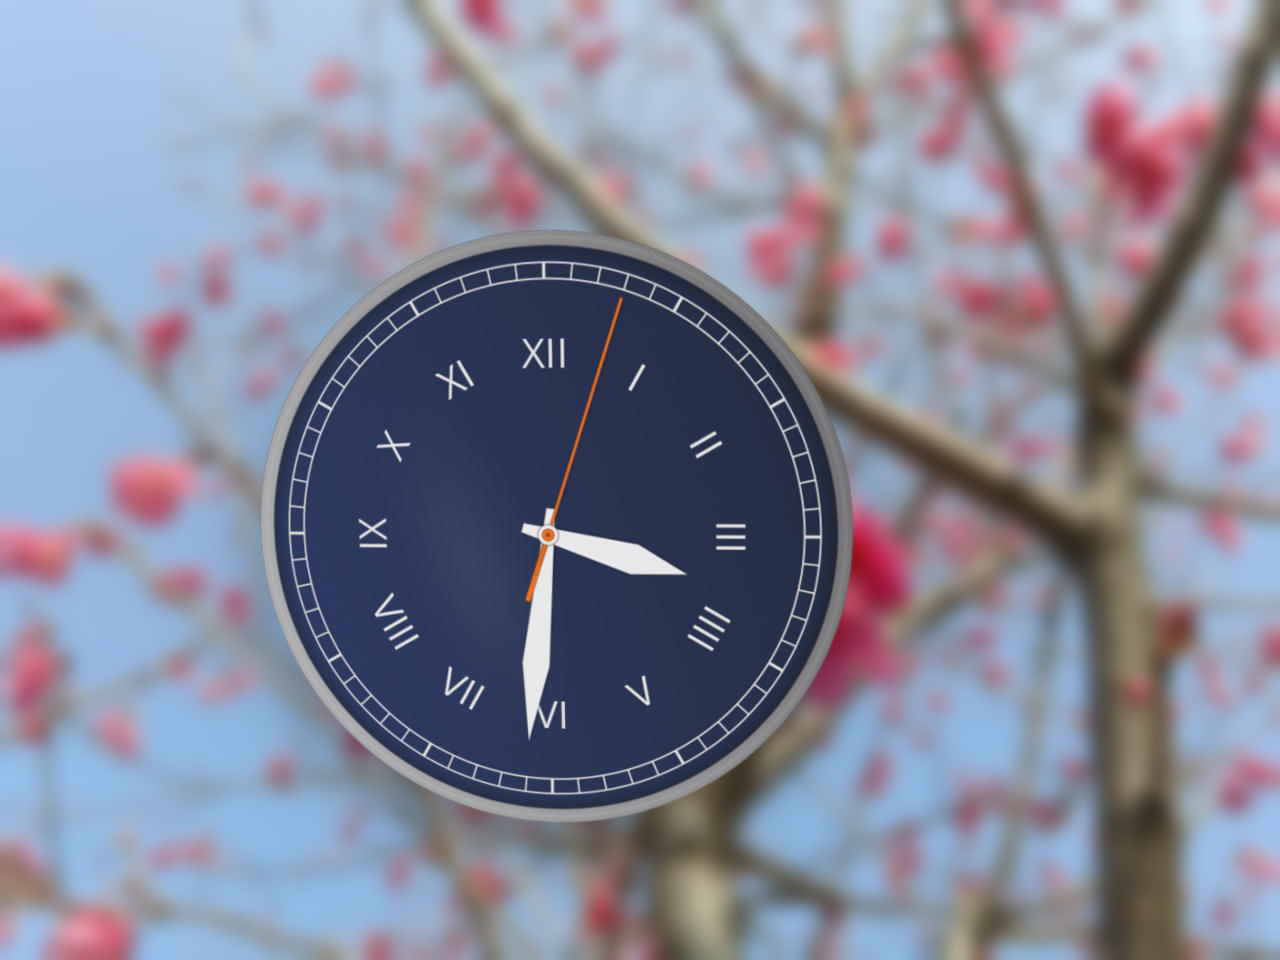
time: 3.31.03
